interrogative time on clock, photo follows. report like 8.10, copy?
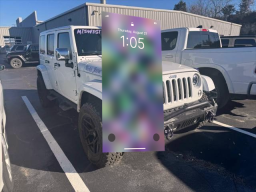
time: 1.05
